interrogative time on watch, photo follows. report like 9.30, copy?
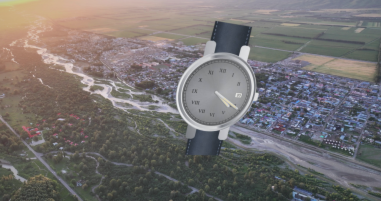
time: 4.20
